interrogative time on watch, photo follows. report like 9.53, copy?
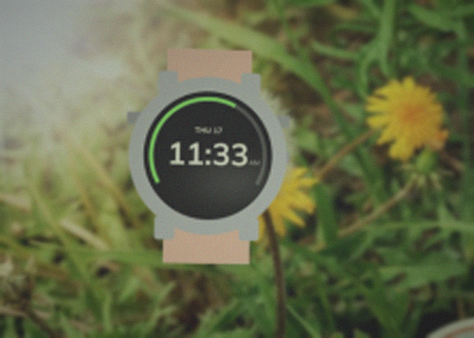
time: 11.33
